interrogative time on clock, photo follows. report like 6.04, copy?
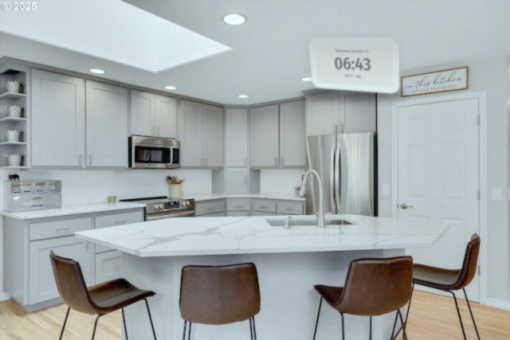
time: 6.43
